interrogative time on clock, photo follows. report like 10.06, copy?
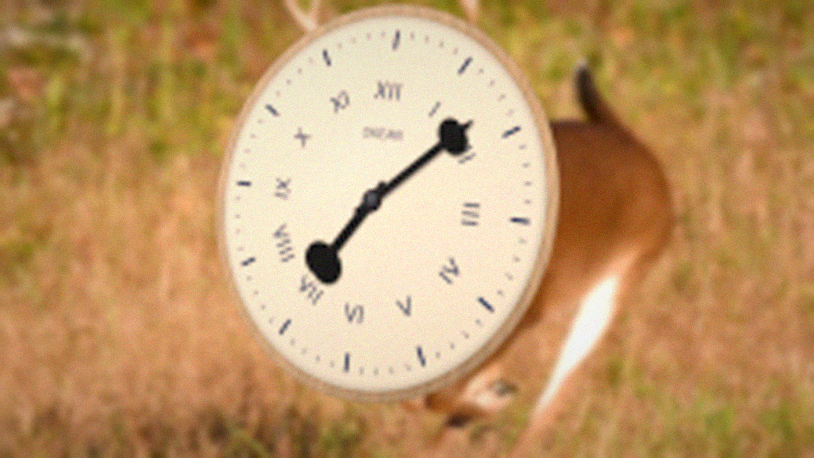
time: 7.08
